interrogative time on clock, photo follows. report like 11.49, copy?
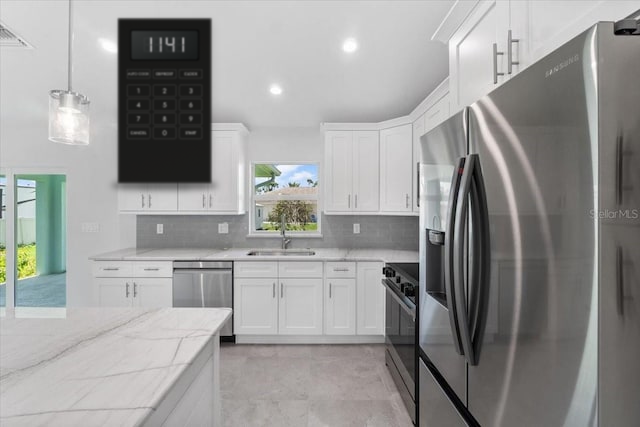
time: 11.41
